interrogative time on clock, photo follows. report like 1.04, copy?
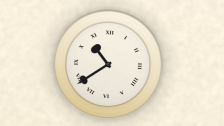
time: 10.39
